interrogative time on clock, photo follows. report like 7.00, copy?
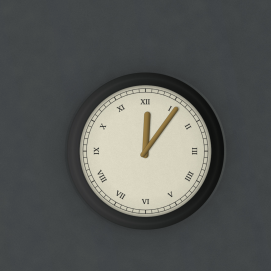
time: 12.06
